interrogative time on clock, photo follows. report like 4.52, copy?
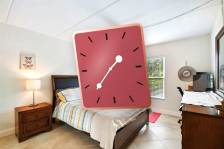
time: 1.37
